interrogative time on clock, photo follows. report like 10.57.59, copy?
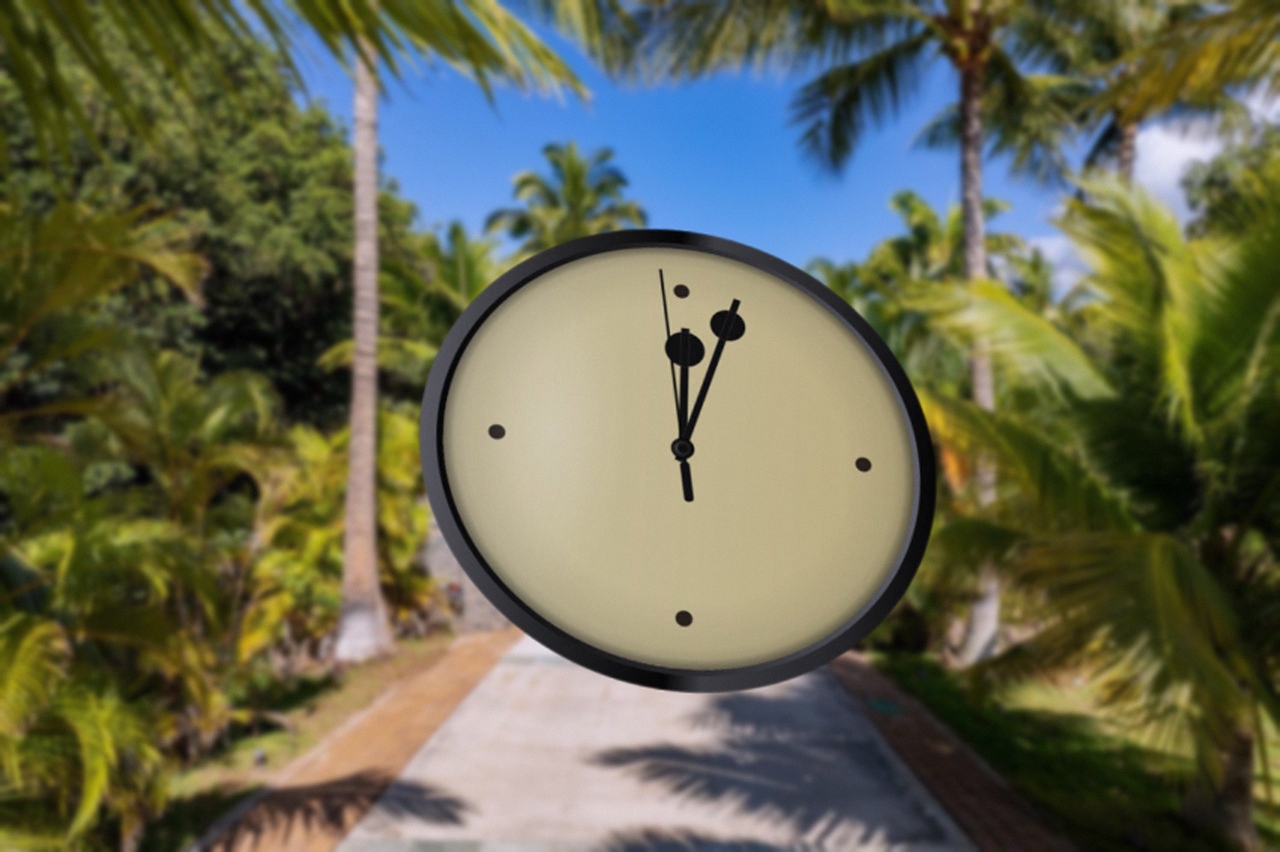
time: 12.02.59
